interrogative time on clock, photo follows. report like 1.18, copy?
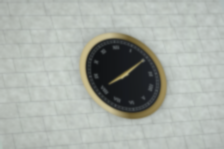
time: 8.10
